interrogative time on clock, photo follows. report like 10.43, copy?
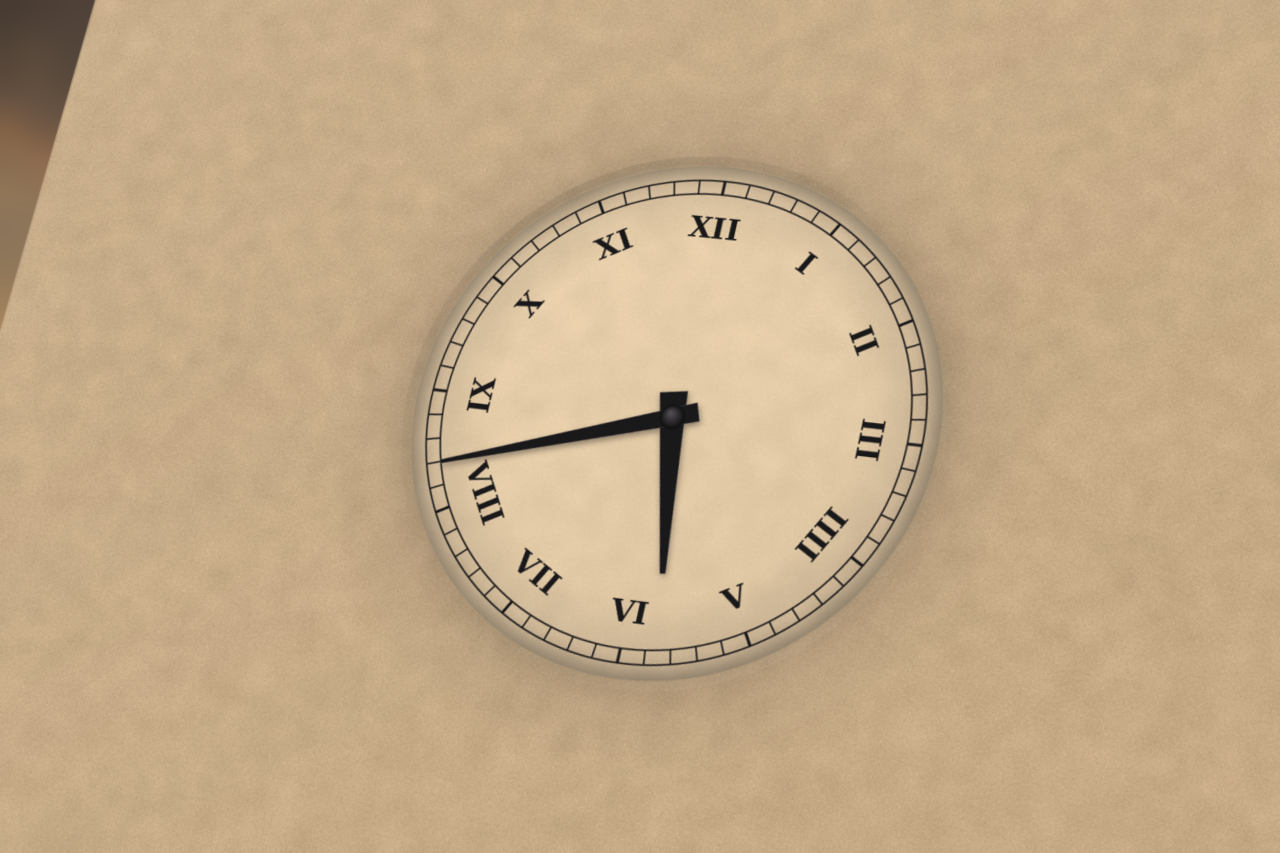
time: 5.42
